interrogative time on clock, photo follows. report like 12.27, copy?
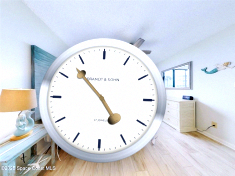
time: 4.53
